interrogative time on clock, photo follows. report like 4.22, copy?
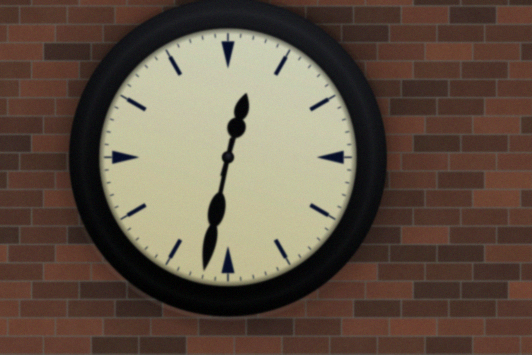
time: 12.32
